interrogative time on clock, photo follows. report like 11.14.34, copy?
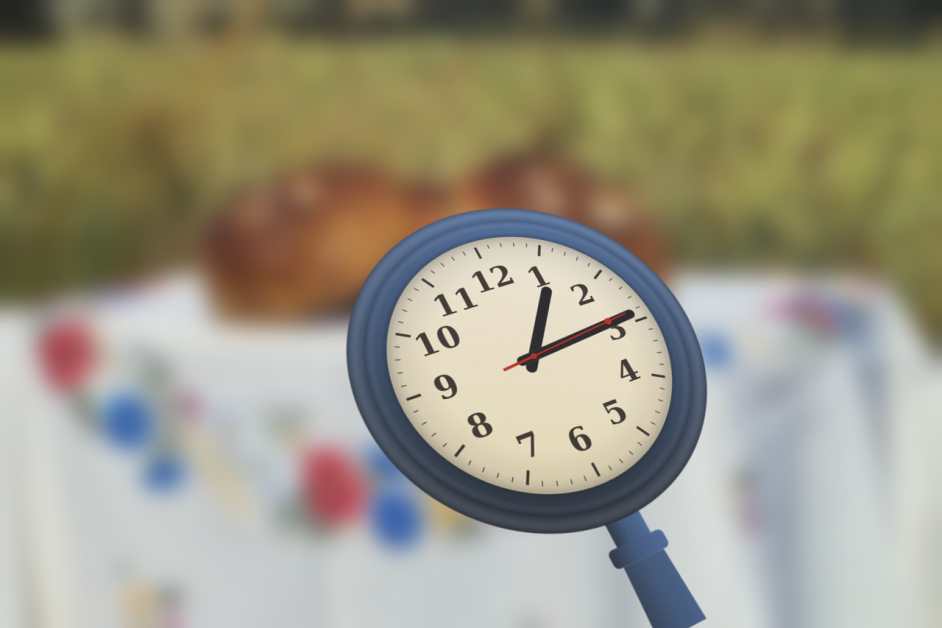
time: 1.14.14
